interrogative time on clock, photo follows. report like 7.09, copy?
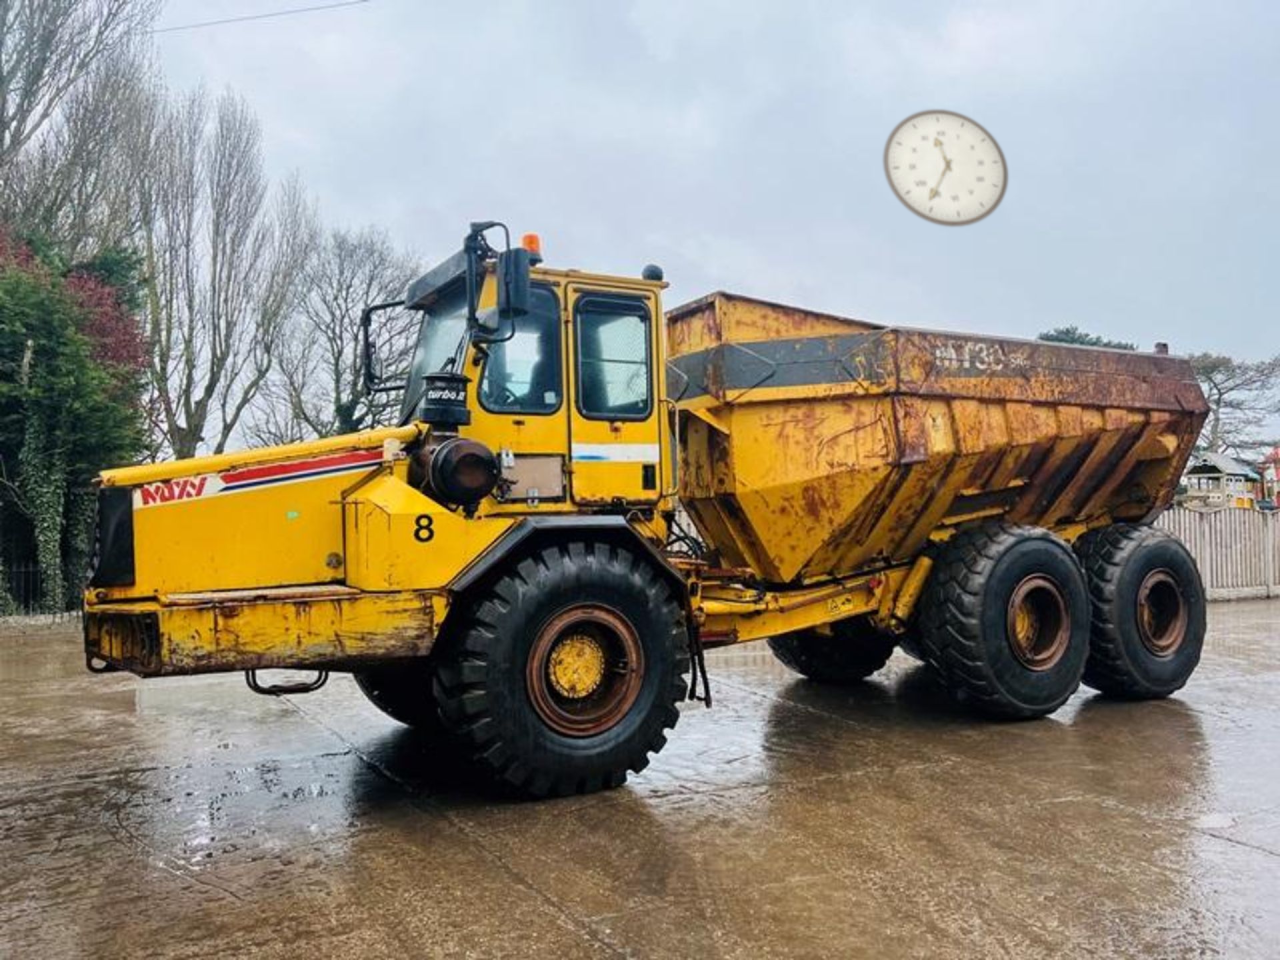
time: 11.36
